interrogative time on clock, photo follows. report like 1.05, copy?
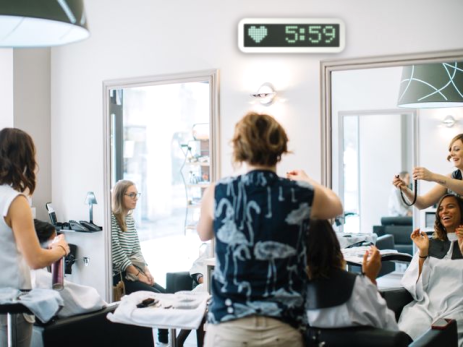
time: 5.59
